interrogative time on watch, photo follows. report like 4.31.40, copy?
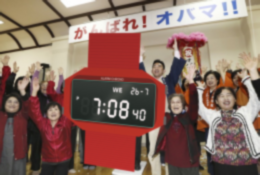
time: 7.08.40
